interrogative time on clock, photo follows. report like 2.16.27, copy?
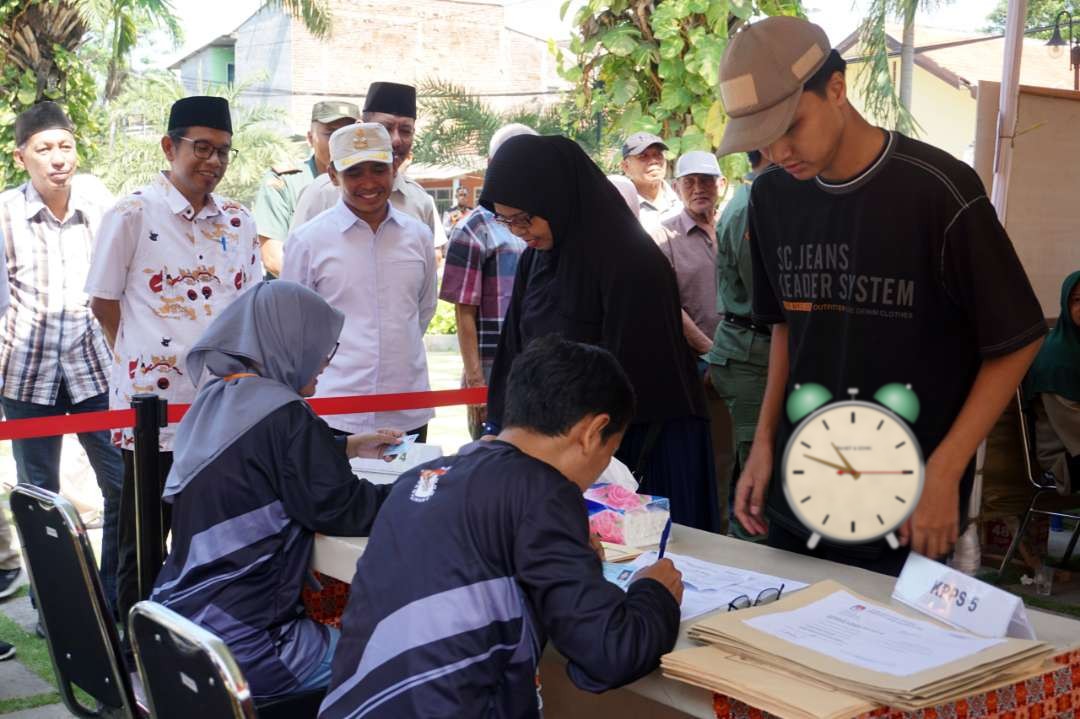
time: 10.48.15
